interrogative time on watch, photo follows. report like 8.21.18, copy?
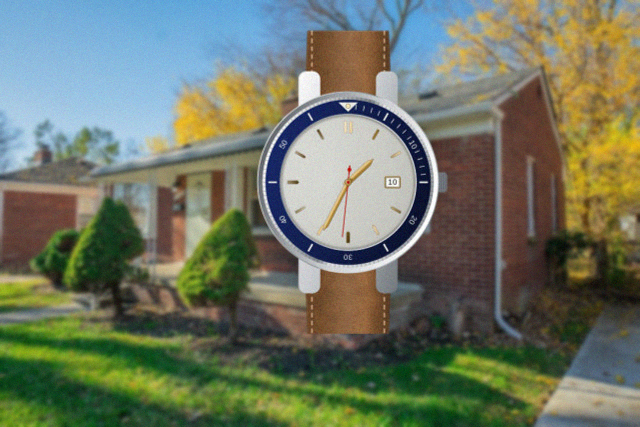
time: 1.34.31
